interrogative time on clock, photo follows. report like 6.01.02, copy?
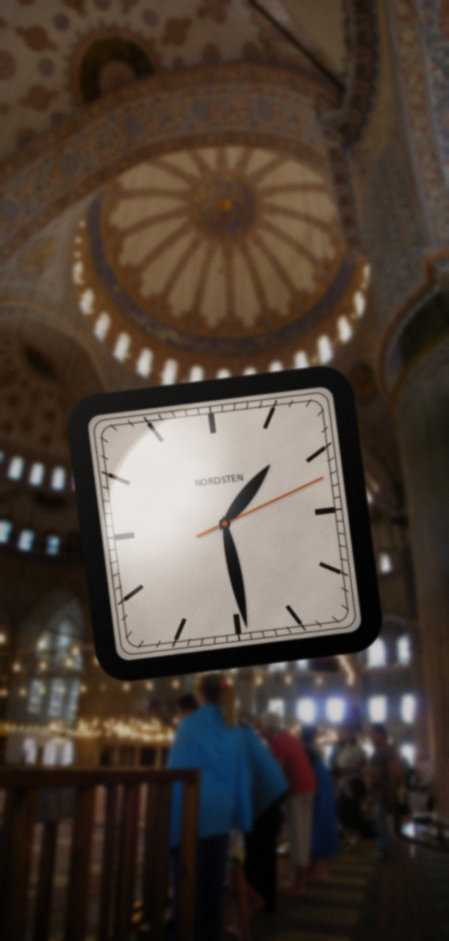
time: 1.29.12
